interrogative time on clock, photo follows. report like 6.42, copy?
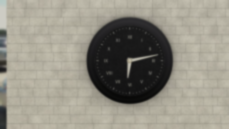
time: 6.13
